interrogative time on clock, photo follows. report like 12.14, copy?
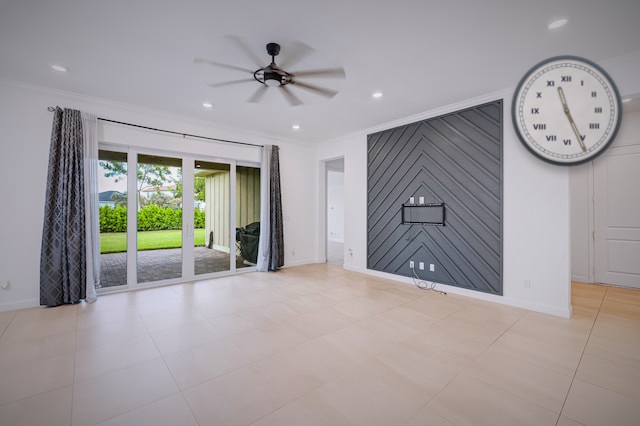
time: 11.26
